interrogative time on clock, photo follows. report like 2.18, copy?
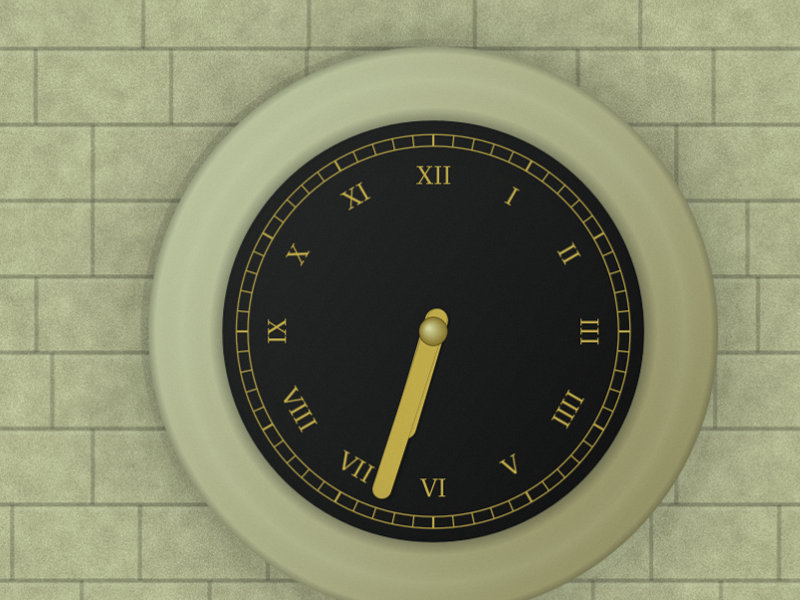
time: 6.33
